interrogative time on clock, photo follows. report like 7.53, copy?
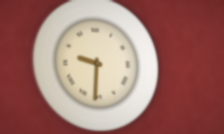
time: 9.31
